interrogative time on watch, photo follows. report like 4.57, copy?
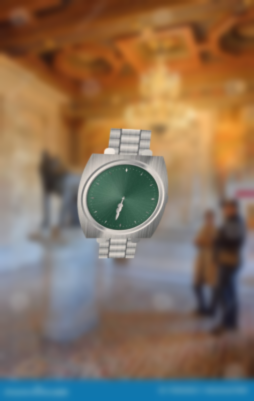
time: 6.32
